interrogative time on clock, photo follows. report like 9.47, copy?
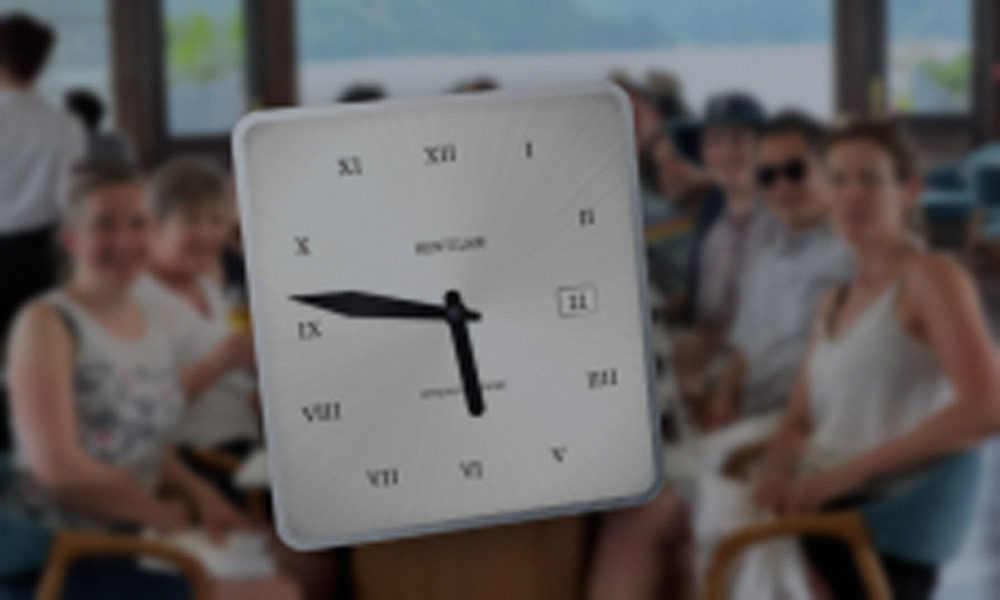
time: 5.47
